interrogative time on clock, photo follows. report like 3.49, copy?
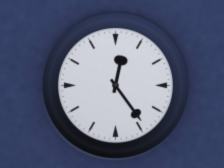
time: 12.24
